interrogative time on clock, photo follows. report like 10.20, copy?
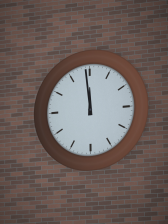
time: 11.59
